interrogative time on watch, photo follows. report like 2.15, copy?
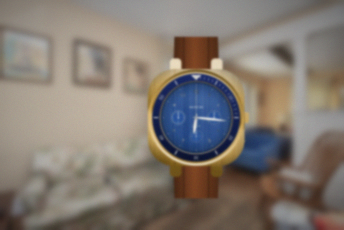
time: 6.16
